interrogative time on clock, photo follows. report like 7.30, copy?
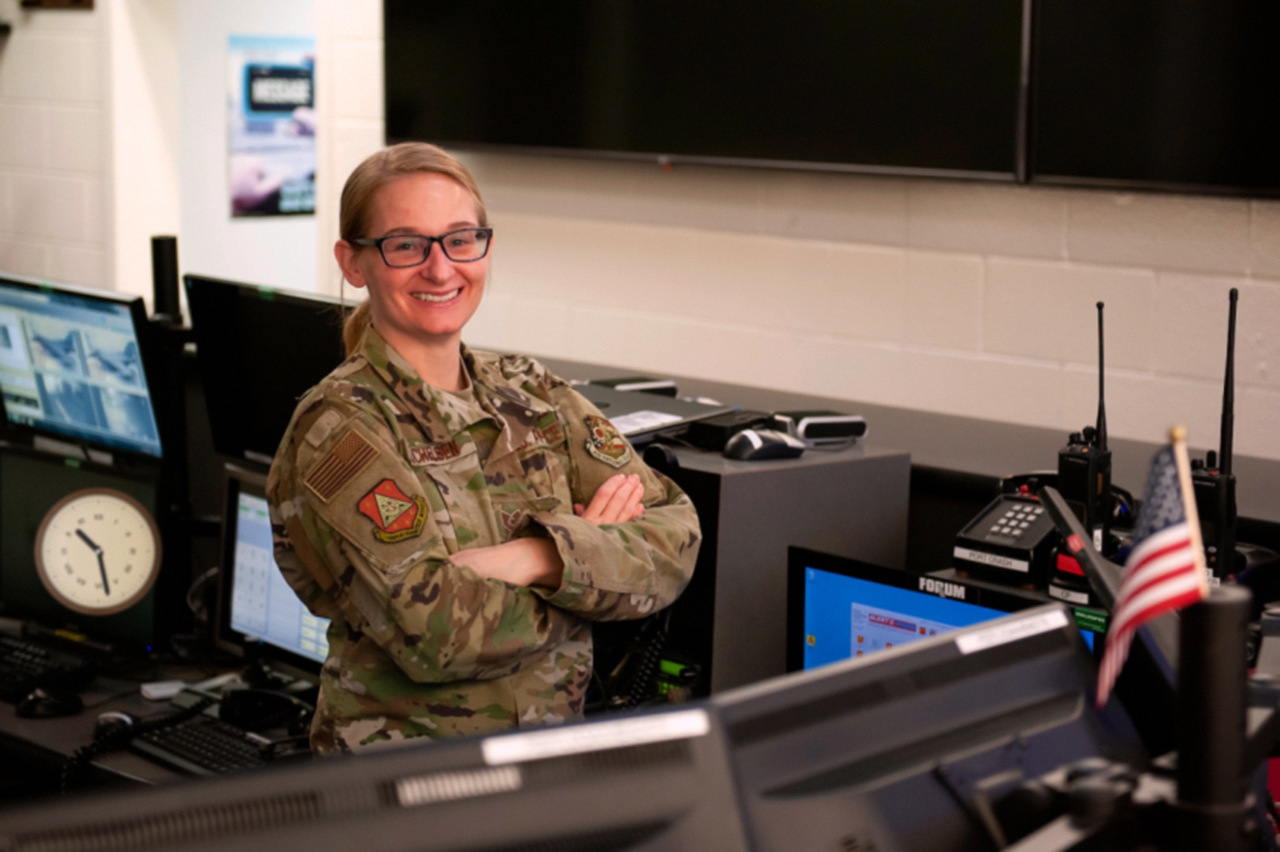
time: 10.28
